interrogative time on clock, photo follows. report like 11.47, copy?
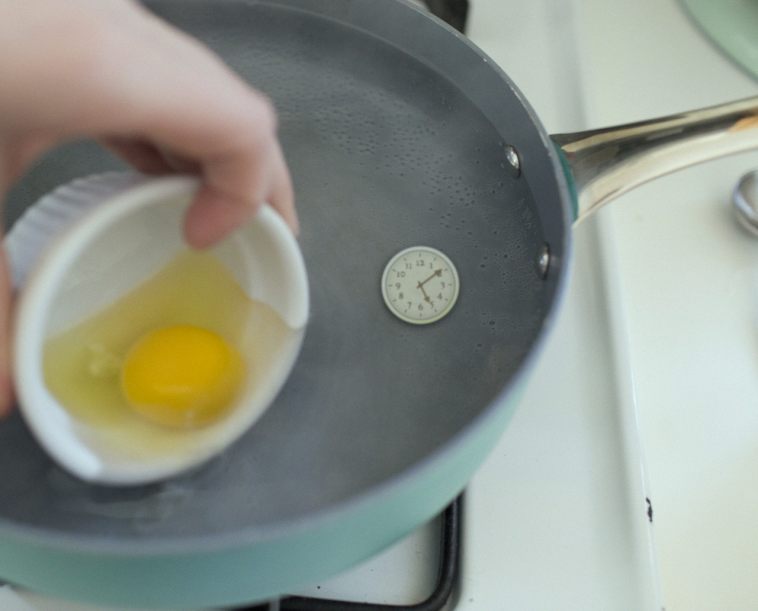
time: 5.09
